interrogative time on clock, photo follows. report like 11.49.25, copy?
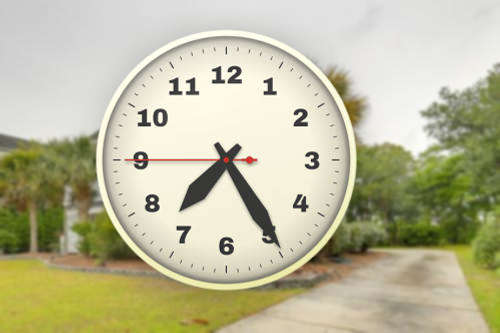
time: 7.24.45
